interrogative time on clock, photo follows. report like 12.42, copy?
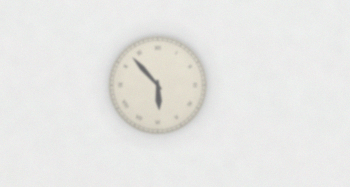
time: 5.53
